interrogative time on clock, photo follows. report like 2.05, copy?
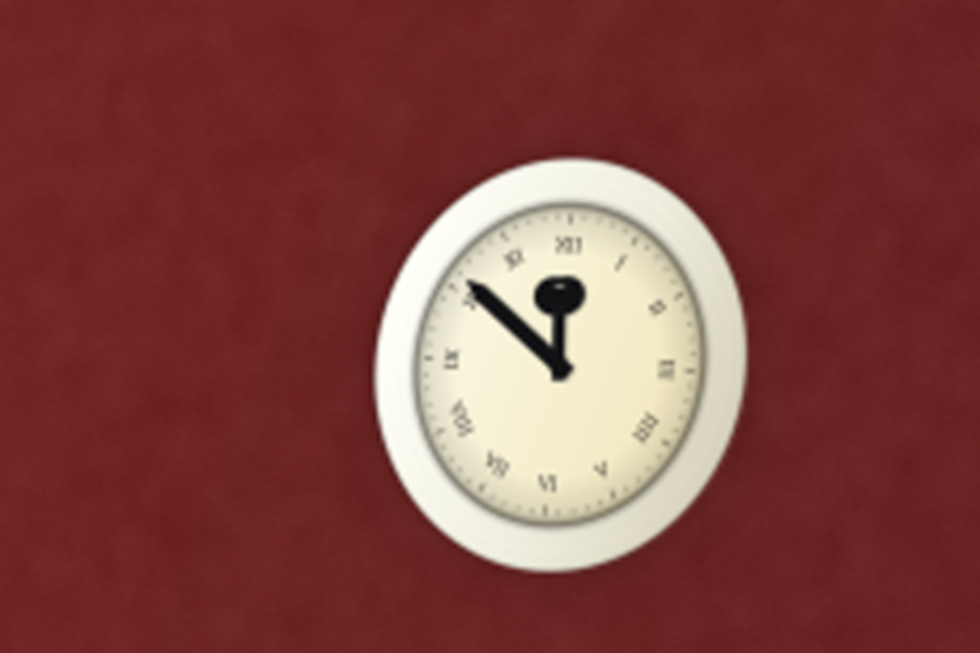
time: 11.51
